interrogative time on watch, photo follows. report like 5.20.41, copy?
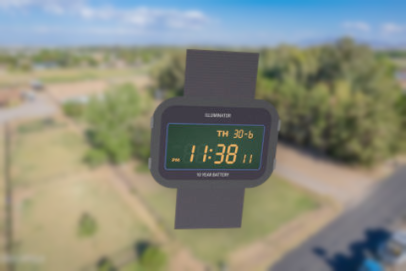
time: 11.38.11
